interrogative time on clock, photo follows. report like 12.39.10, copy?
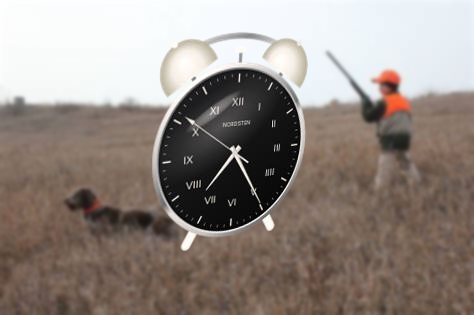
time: 7.24.51
